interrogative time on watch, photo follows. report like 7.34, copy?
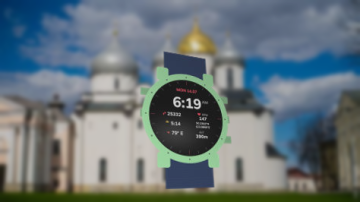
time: 6.19
